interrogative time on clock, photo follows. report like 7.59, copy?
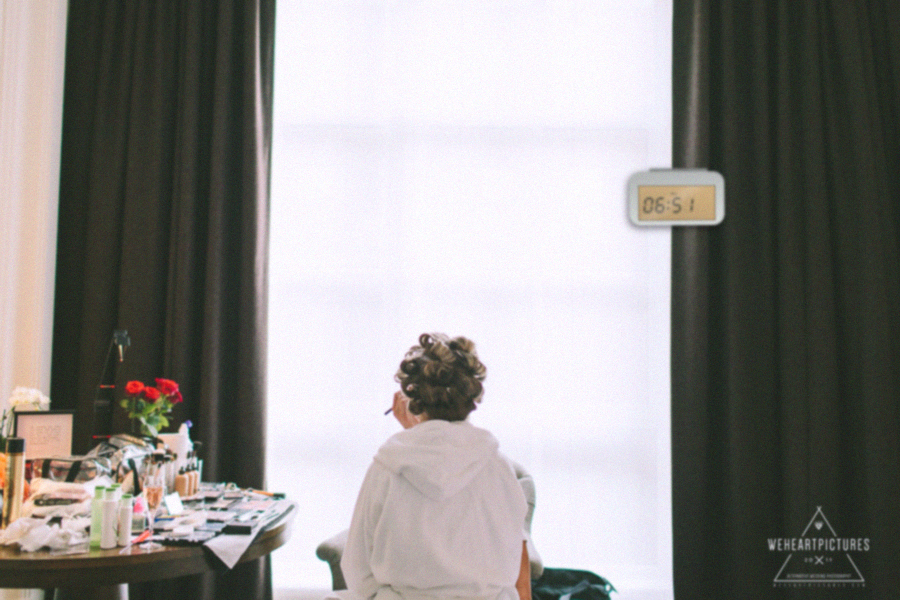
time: 6.51
